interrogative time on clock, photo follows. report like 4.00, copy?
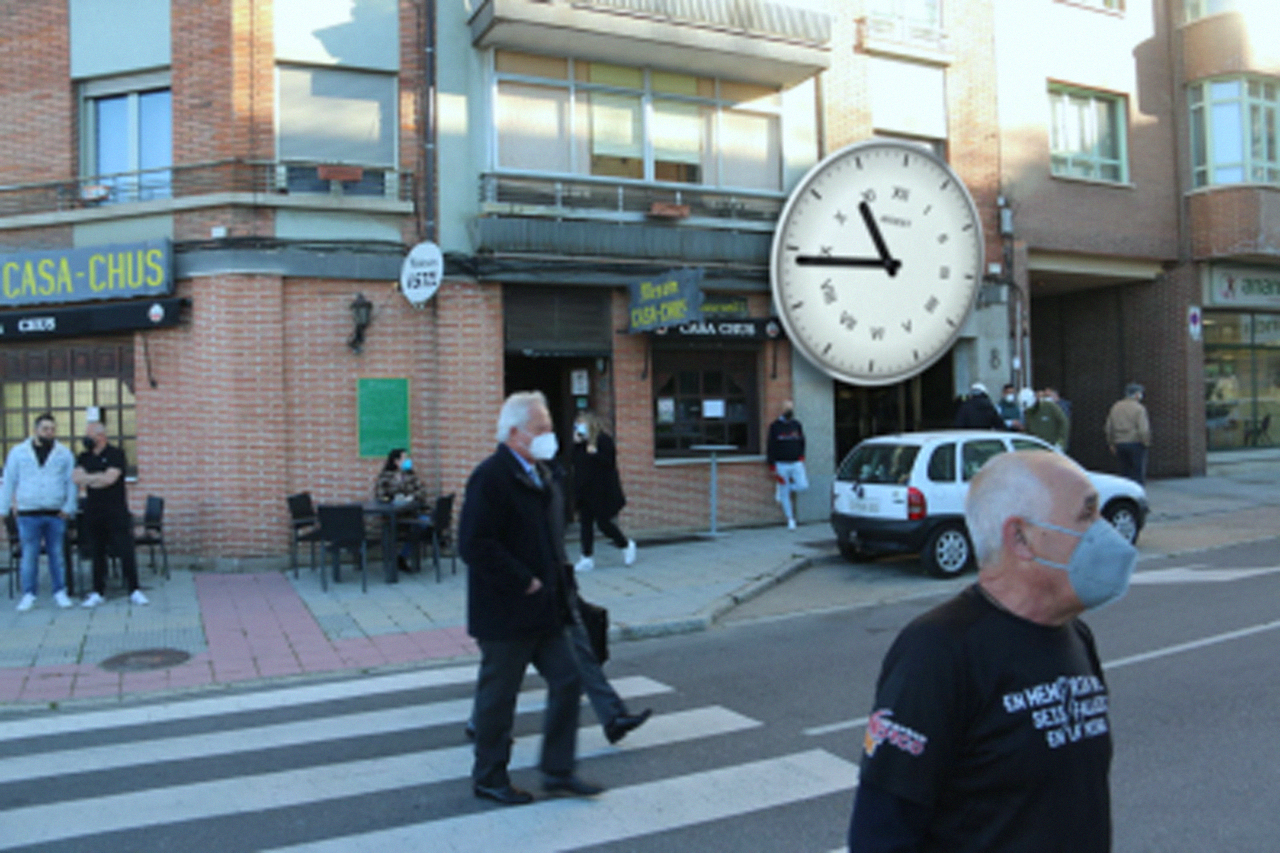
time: 10.44
